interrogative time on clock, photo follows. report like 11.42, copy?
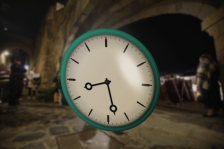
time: 8.28
